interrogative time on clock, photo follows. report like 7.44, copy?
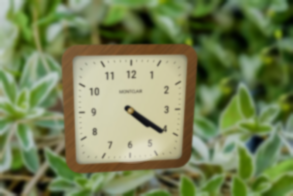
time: 4.21
